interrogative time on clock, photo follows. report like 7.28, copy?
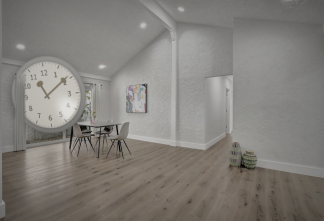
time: 11.09
